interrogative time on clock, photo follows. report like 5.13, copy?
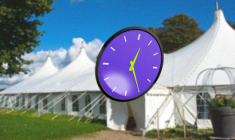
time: 12.25
